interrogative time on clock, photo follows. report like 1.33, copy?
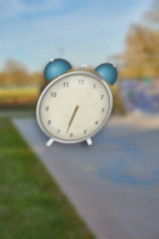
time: 6.32
